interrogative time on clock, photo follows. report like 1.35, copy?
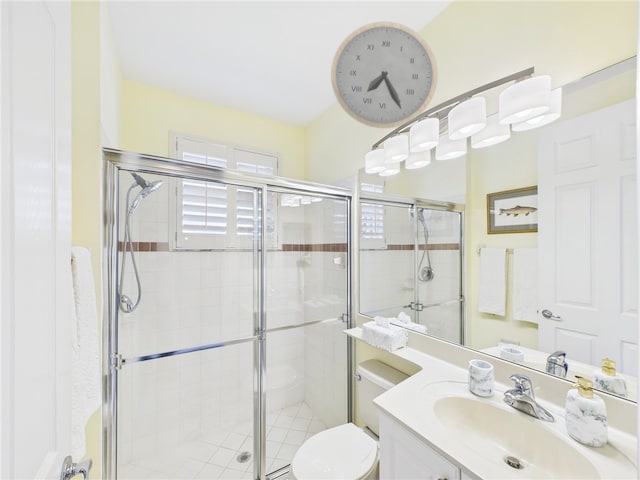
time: 7.25
